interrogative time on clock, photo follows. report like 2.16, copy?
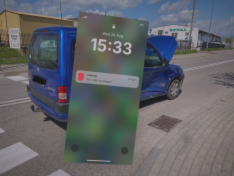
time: 15.33
